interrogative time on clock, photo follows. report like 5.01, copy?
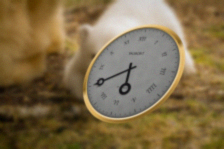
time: 5.40
